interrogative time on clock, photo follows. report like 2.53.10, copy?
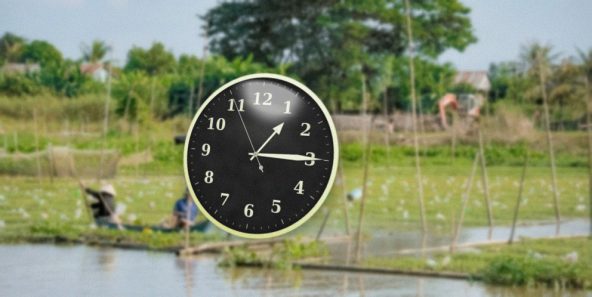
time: 1.14.55
